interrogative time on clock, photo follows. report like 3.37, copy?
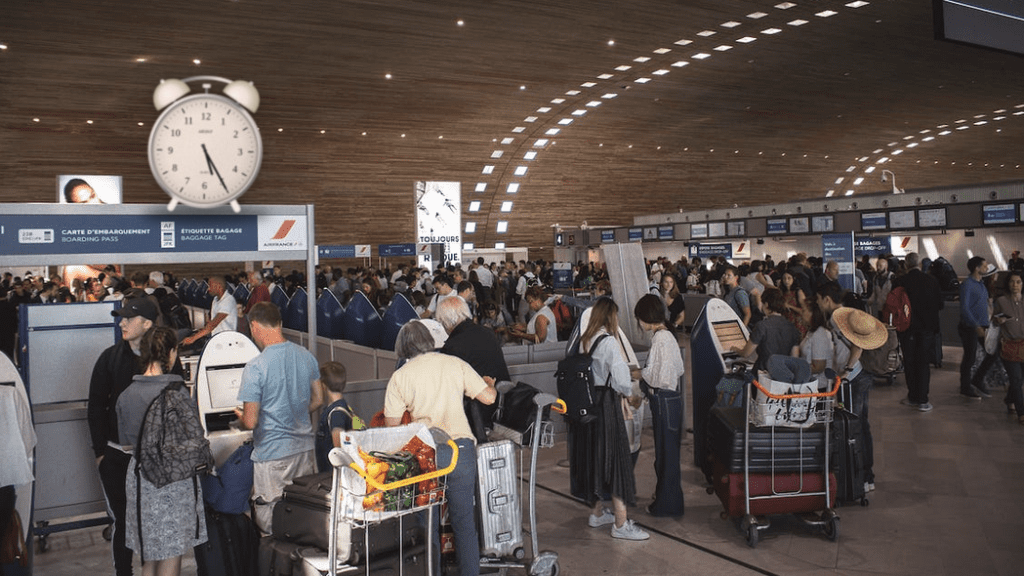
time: 5.25
